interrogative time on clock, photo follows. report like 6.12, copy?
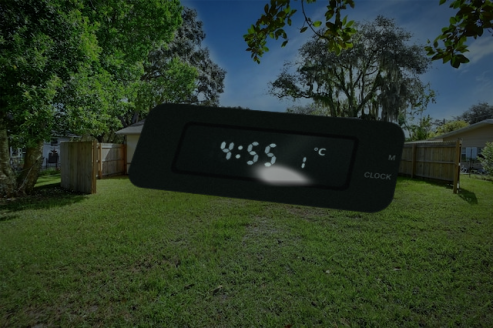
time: 4.55
